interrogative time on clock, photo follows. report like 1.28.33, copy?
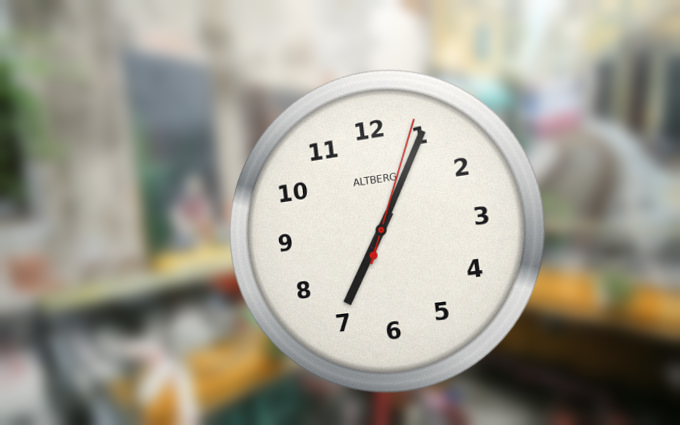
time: 7.05.04
